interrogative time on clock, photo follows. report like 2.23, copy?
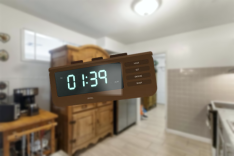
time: 1.39
